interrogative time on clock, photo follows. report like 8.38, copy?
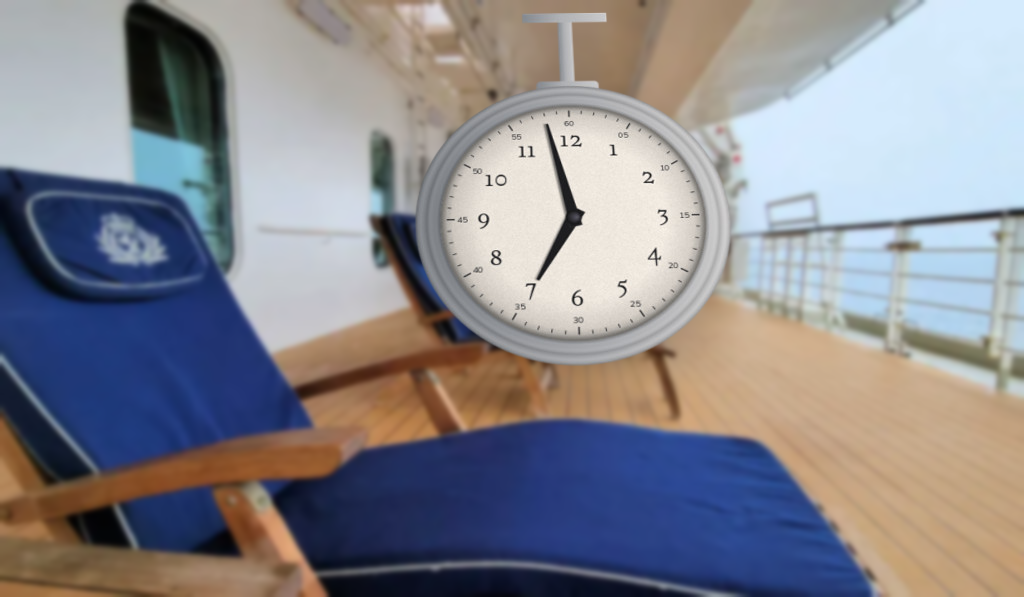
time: 6.58
